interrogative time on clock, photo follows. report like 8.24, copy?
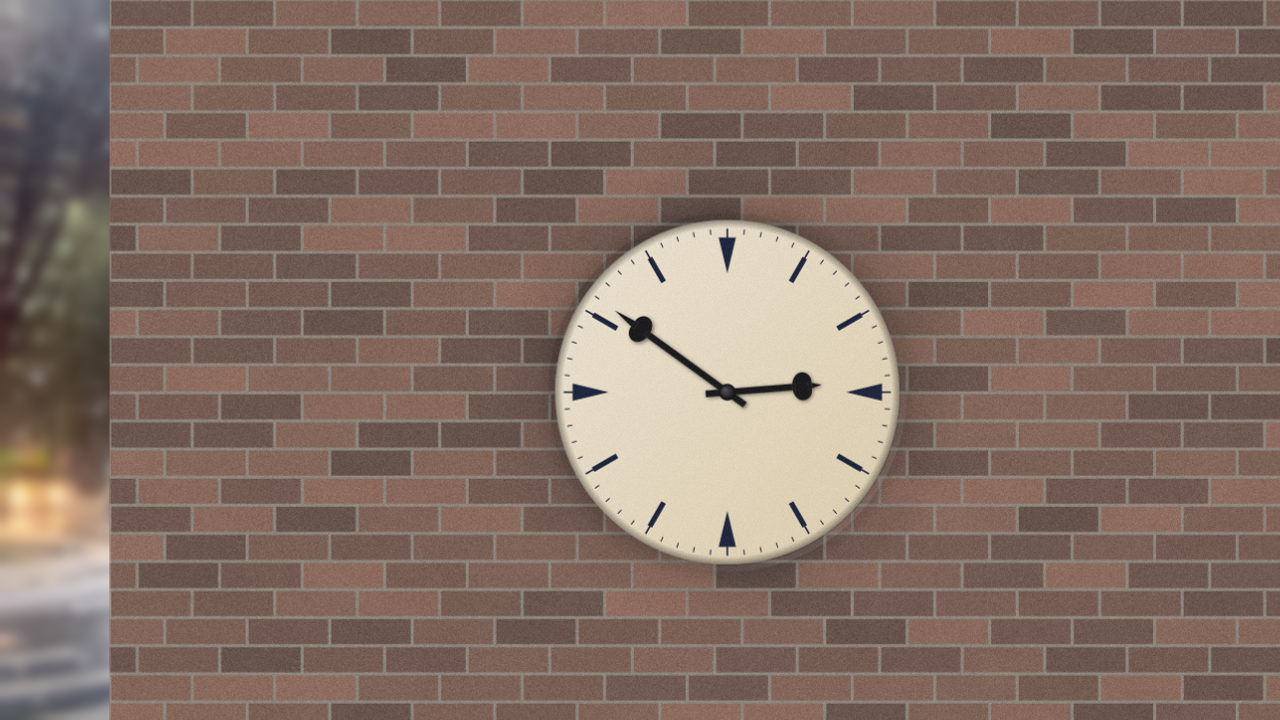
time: 2.51
